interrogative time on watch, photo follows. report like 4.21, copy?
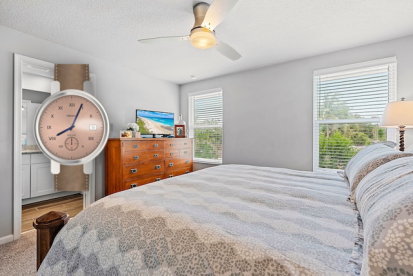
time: 8.04
